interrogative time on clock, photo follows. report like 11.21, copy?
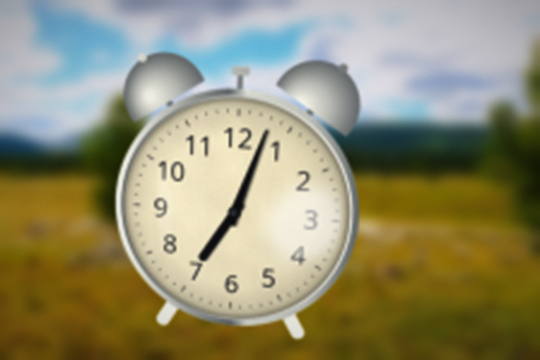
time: 7.03
